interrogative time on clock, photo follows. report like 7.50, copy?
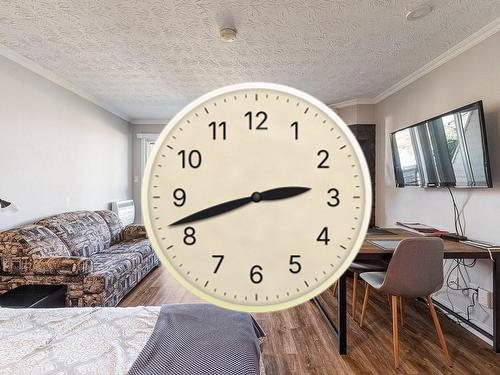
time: 2.42
